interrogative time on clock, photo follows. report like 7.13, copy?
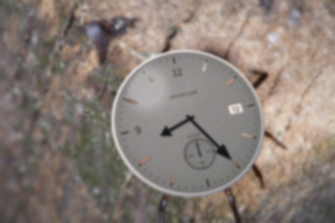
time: 8.25
